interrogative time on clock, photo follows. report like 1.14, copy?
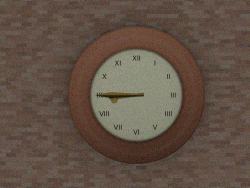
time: 8.45
